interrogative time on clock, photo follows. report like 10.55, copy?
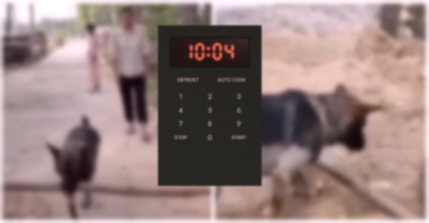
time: 10.04
